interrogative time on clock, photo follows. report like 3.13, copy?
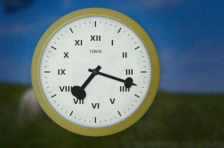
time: 7.18
